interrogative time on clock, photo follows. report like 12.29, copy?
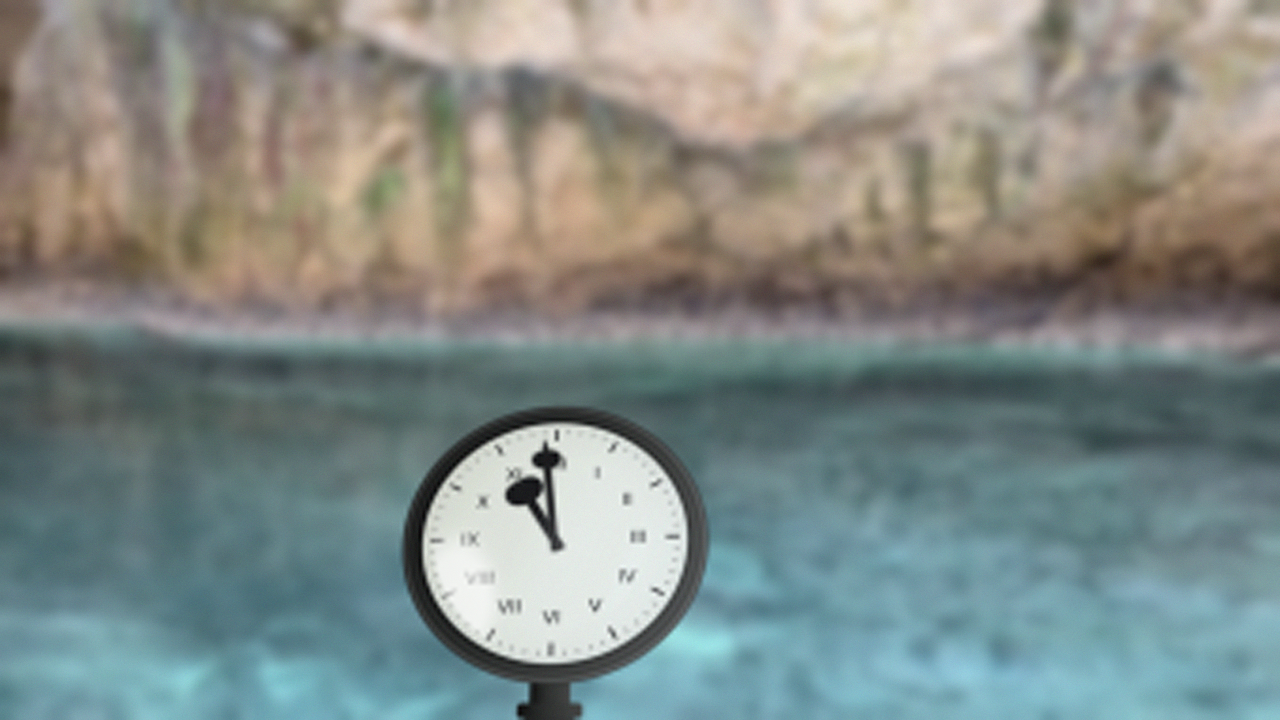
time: 10.59
